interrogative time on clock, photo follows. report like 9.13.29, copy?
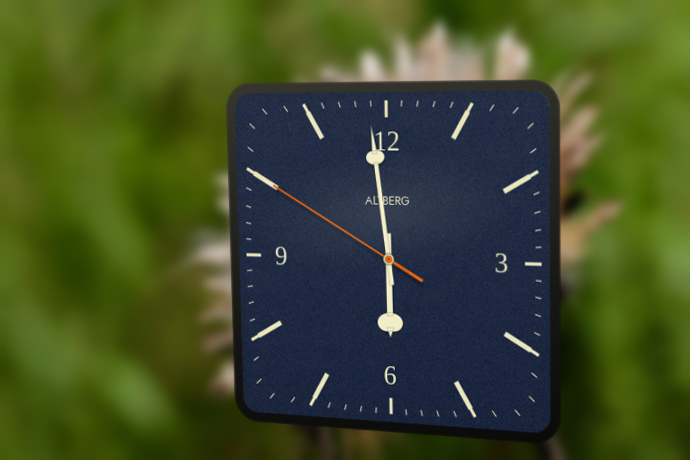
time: 5.58.50
